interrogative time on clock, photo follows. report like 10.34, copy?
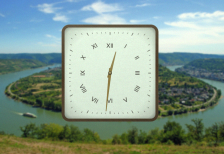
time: 12.31
